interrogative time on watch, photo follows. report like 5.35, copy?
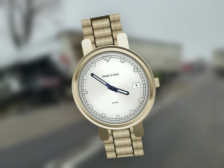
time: 3.52
